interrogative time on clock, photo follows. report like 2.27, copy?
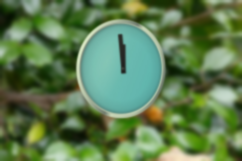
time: 11.59
